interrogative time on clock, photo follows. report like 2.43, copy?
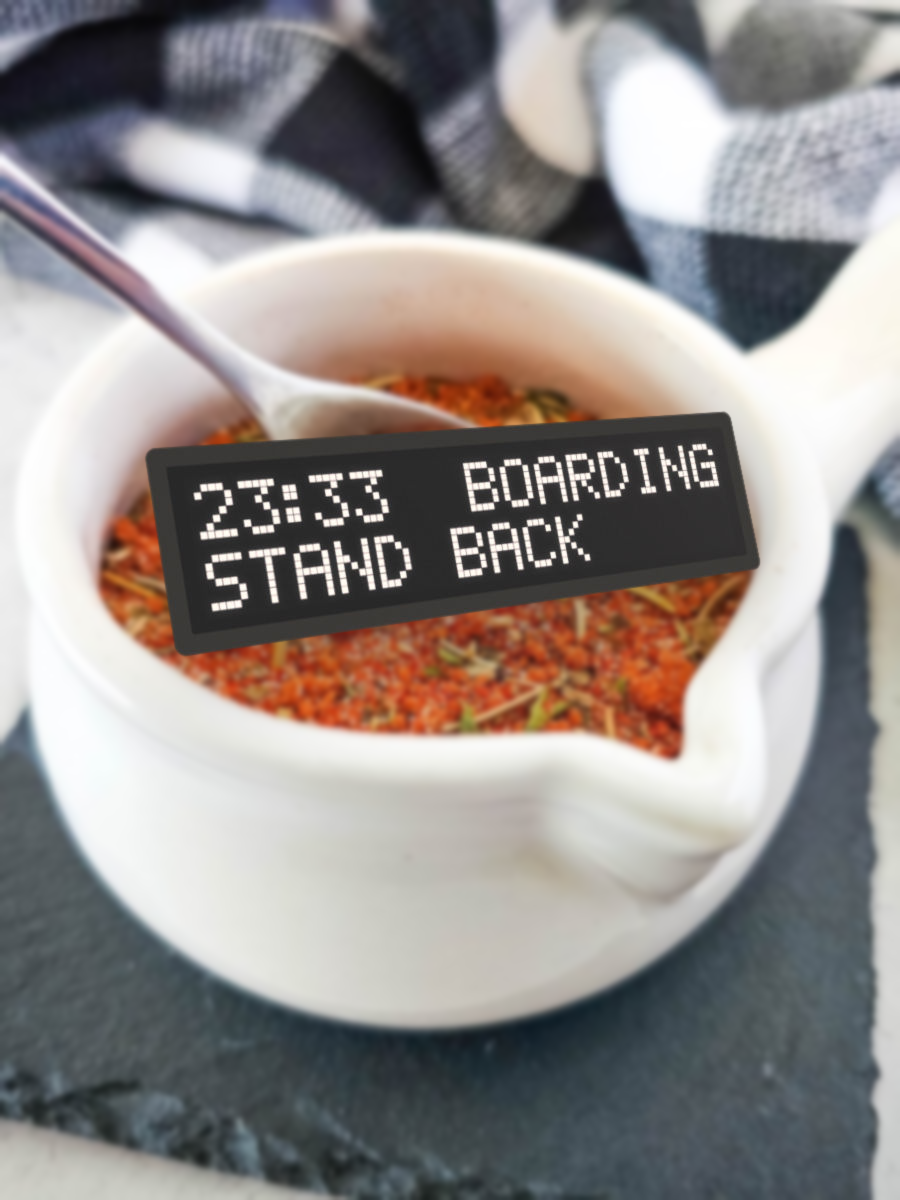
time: 23.33
